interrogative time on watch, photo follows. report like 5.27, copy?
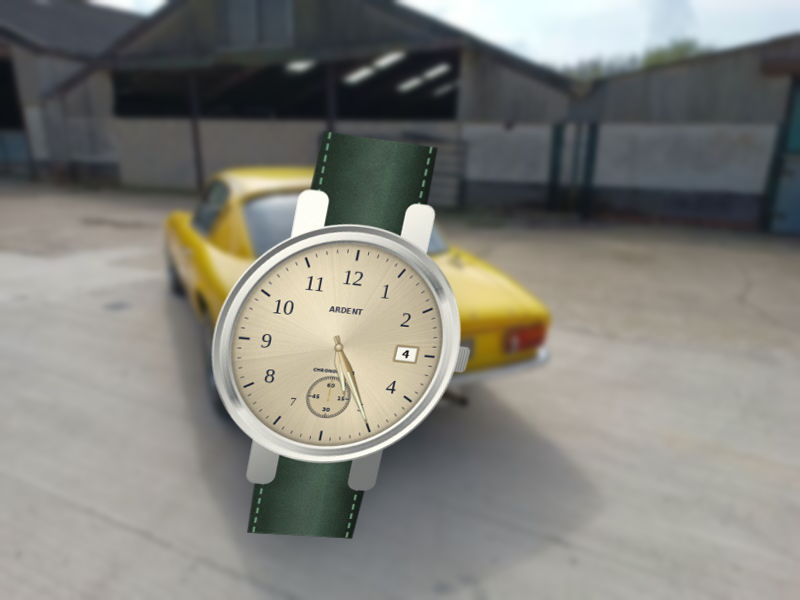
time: 5.25
